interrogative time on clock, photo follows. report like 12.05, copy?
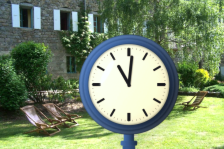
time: 11.01
